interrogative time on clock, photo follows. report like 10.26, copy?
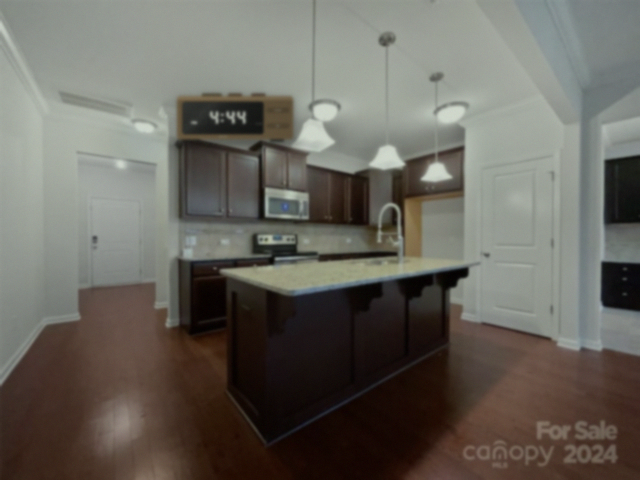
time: 4.44
